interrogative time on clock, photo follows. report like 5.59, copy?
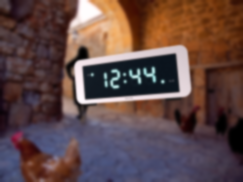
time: 12.44
